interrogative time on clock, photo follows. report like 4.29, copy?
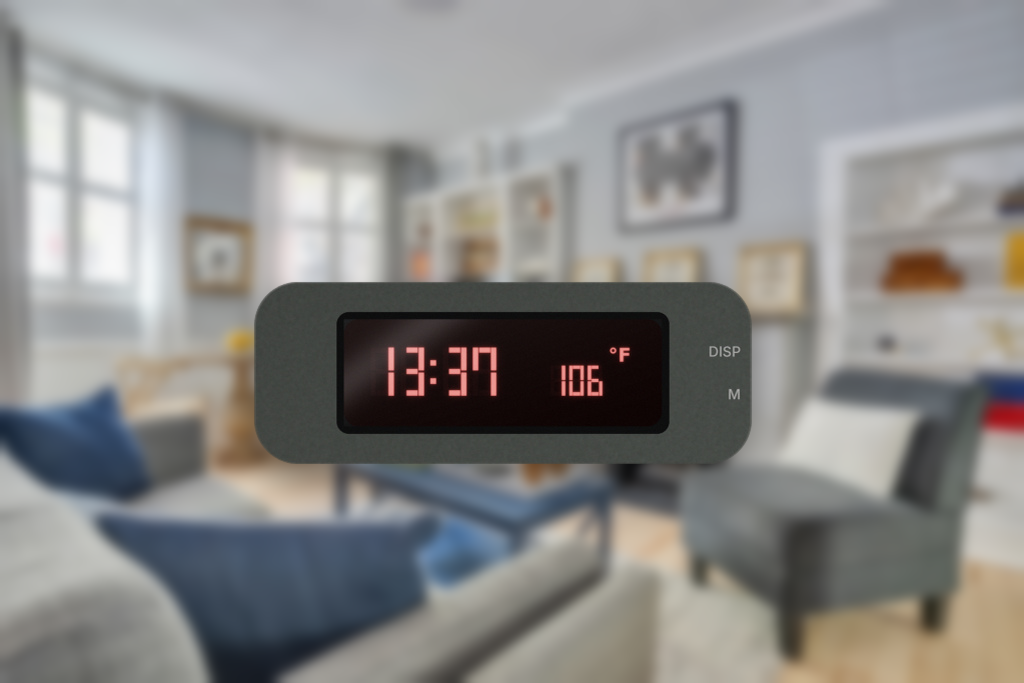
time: 13.37
